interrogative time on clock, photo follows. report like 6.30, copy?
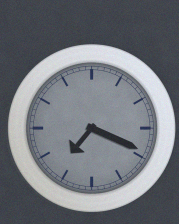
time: 7.19
